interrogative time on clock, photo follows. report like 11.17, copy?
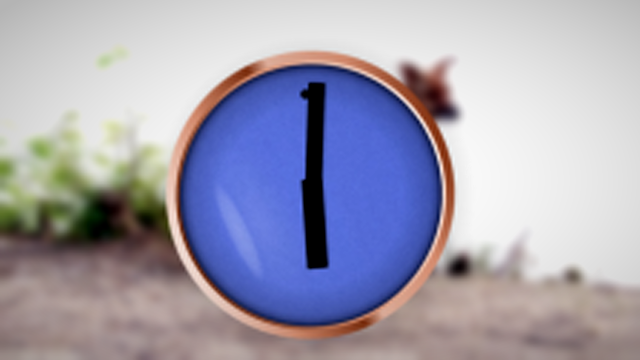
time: 6.01
